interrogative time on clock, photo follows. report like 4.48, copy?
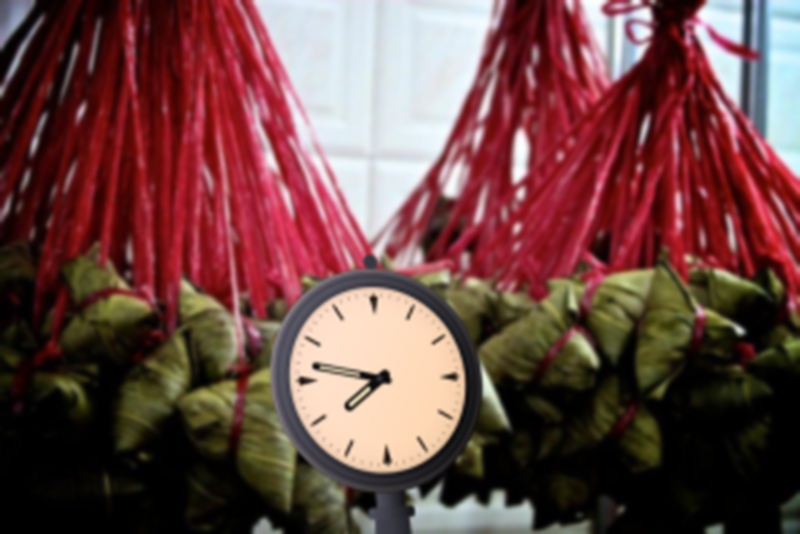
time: 7.47
